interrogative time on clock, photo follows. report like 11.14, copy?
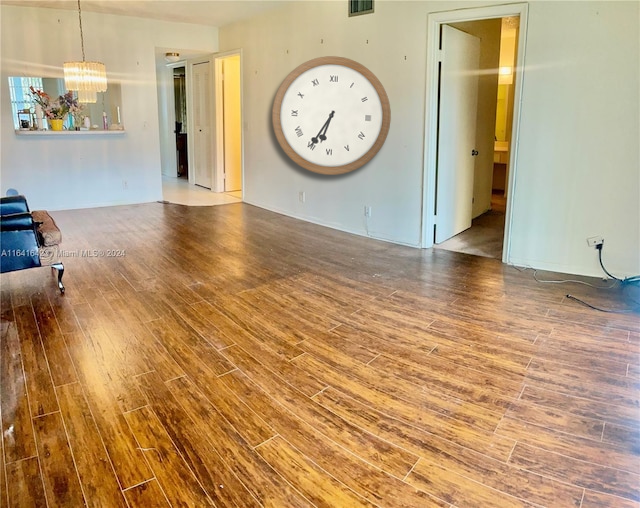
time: 6.35
